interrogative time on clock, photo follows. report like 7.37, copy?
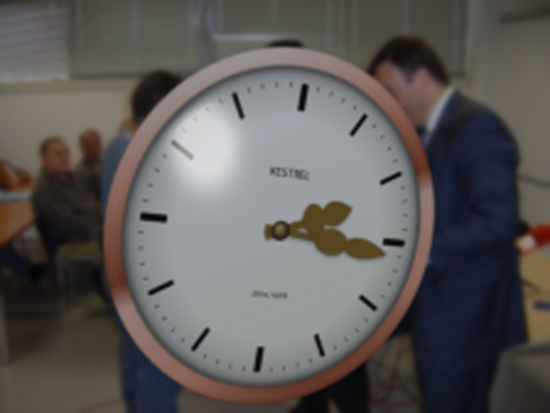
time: 2.16
